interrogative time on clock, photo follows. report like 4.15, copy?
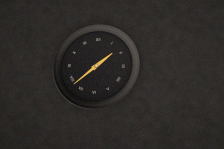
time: 1.38
